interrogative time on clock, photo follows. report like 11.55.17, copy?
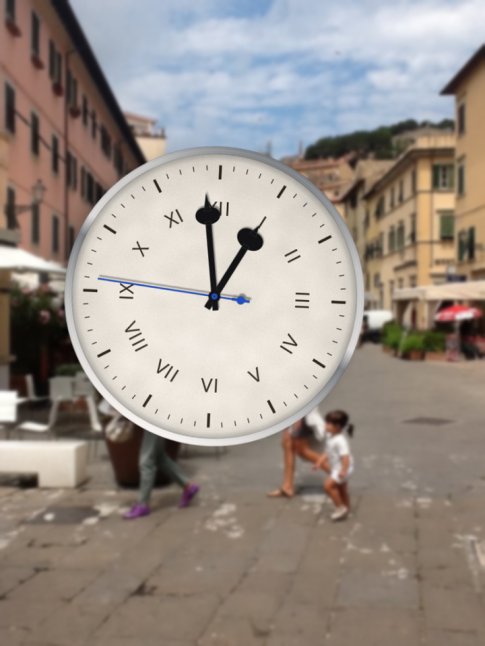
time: 12.58.46
